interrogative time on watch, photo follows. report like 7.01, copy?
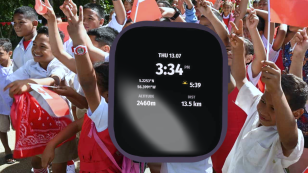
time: 3.34
